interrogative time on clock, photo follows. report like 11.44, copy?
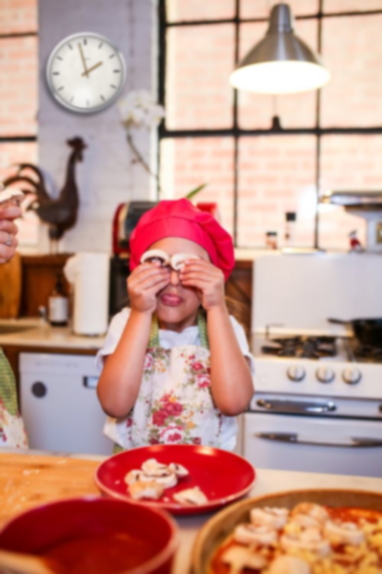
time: 1.58
